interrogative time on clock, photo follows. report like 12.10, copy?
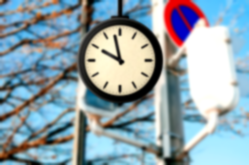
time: 9.58
